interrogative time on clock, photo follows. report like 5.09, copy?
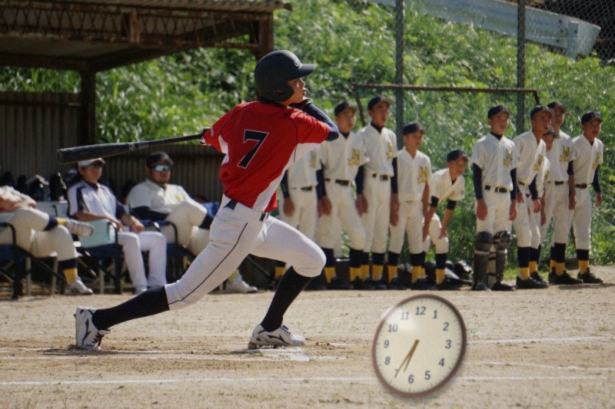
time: 6.35
